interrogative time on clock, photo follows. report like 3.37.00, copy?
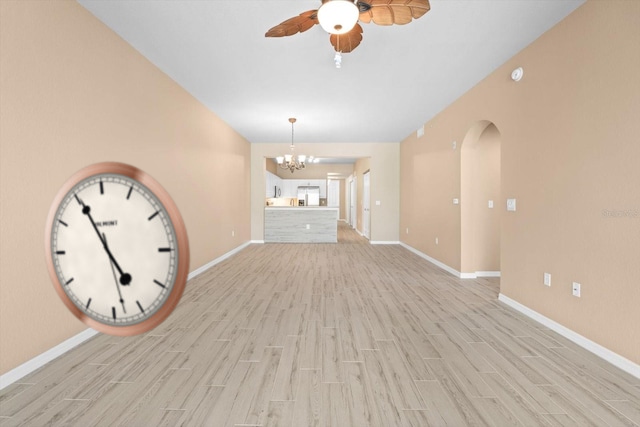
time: 4.55.28
